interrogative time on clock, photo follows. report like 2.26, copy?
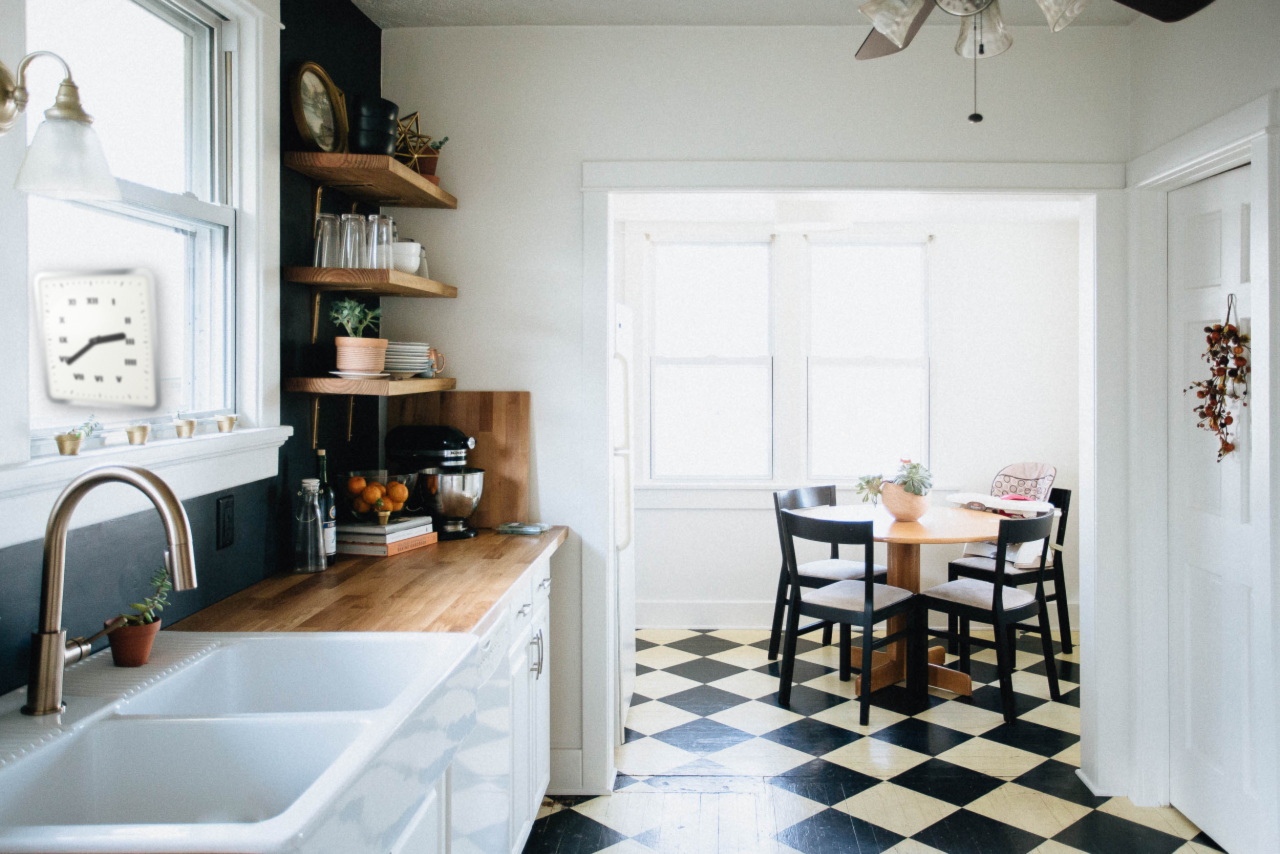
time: 2.39
